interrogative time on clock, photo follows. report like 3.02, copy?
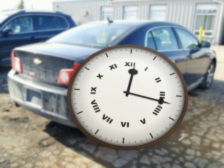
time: 12.17
